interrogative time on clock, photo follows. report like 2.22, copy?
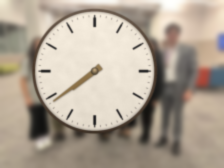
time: 7.39
